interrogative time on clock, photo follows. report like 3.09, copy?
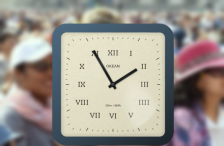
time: 1.55
